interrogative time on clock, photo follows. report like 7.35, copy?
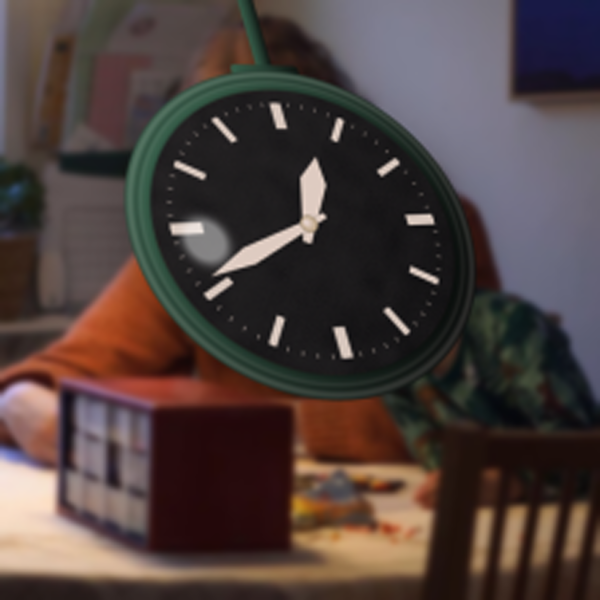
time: 12.41
